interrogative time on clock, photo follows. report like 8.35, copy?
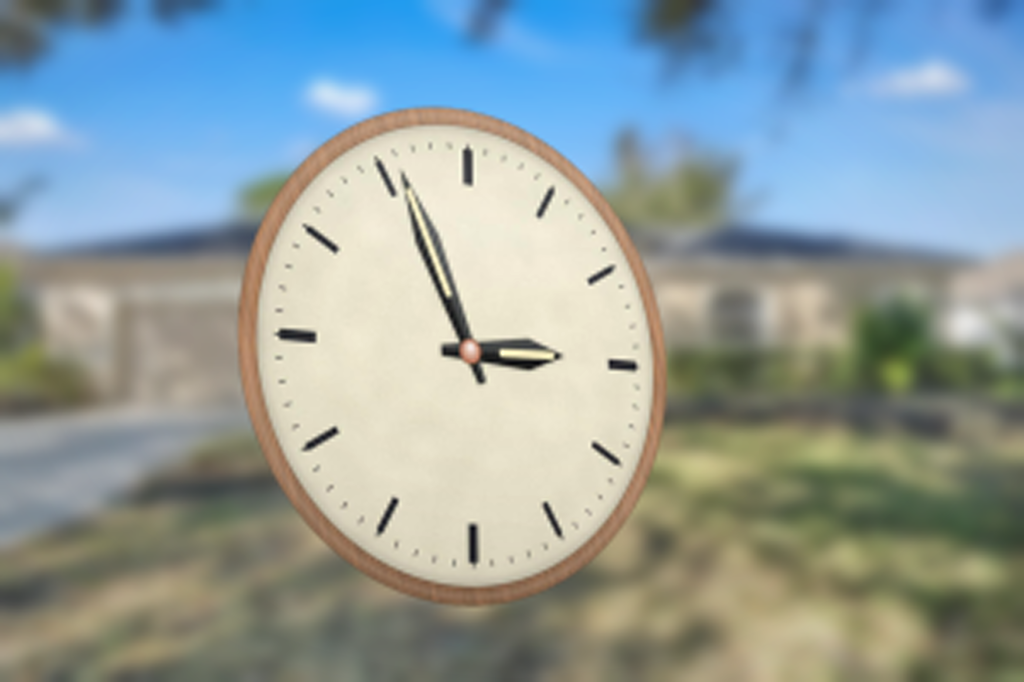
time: 2.56
